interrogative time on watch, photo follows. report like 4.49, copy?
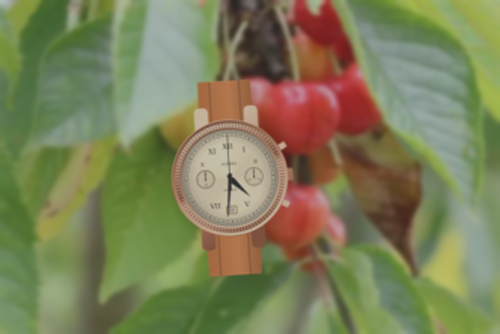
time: 4.31
